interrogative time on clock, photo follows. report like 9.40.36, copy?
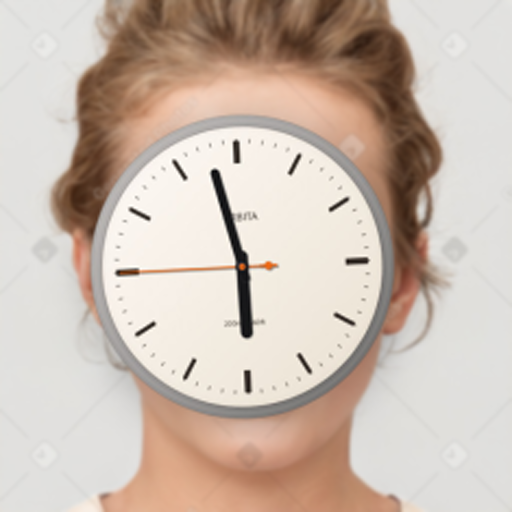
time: 5.57.45
